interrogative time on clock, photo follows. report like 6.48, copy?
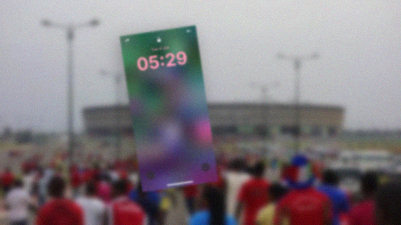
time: 5.29
